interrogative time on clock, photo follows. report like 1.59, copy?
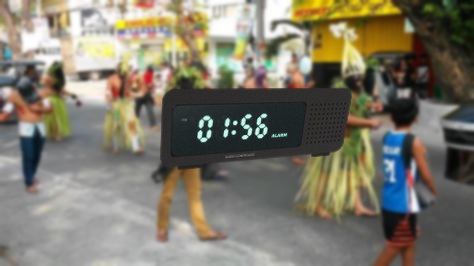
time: 1.56
